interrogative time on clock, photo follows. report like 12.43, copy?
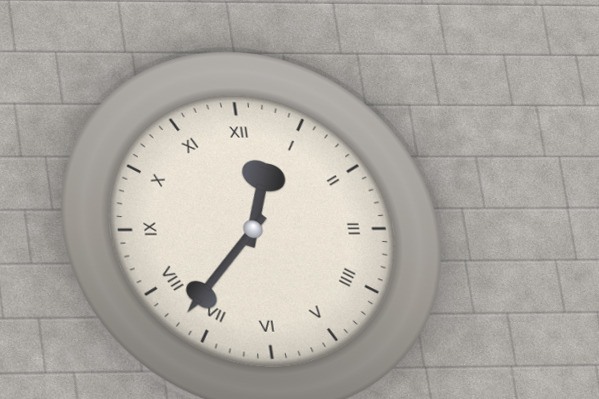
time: 12.37
